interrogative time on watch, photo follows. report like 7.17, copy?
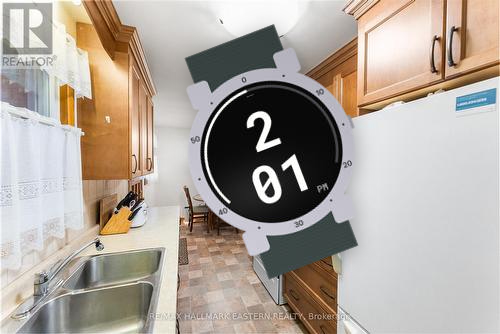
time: 2.01
